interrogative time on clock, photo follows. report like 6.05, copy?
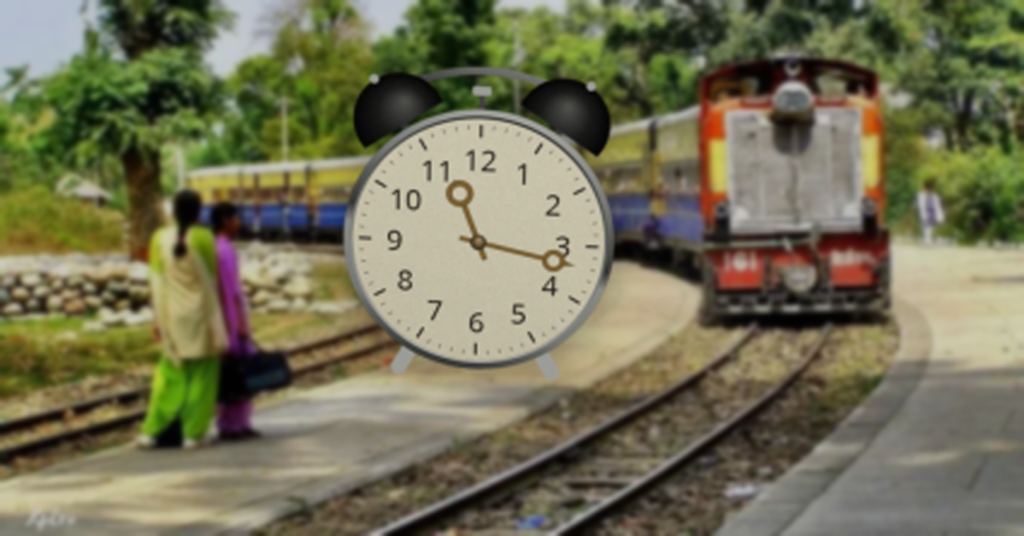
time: 11.17
